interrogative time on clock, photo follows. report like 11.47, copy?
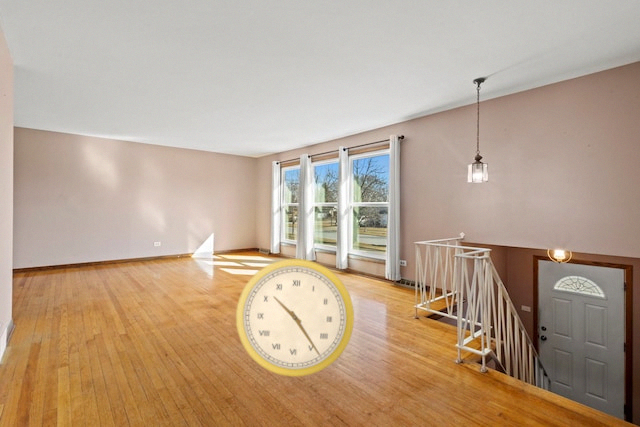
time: 10.24
